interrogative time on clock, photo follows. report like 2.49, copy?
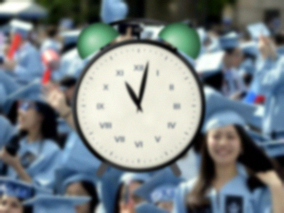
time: 11.02
